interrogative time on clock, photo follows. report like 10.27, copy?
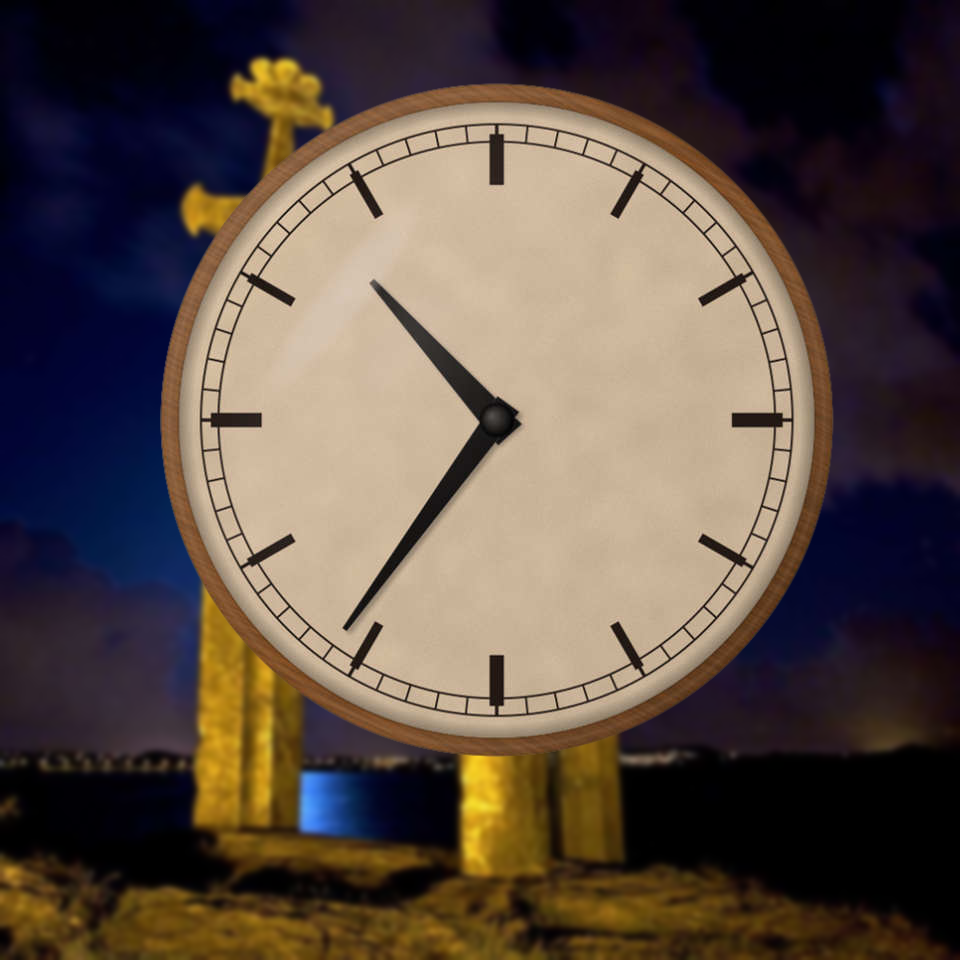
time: 10.36
